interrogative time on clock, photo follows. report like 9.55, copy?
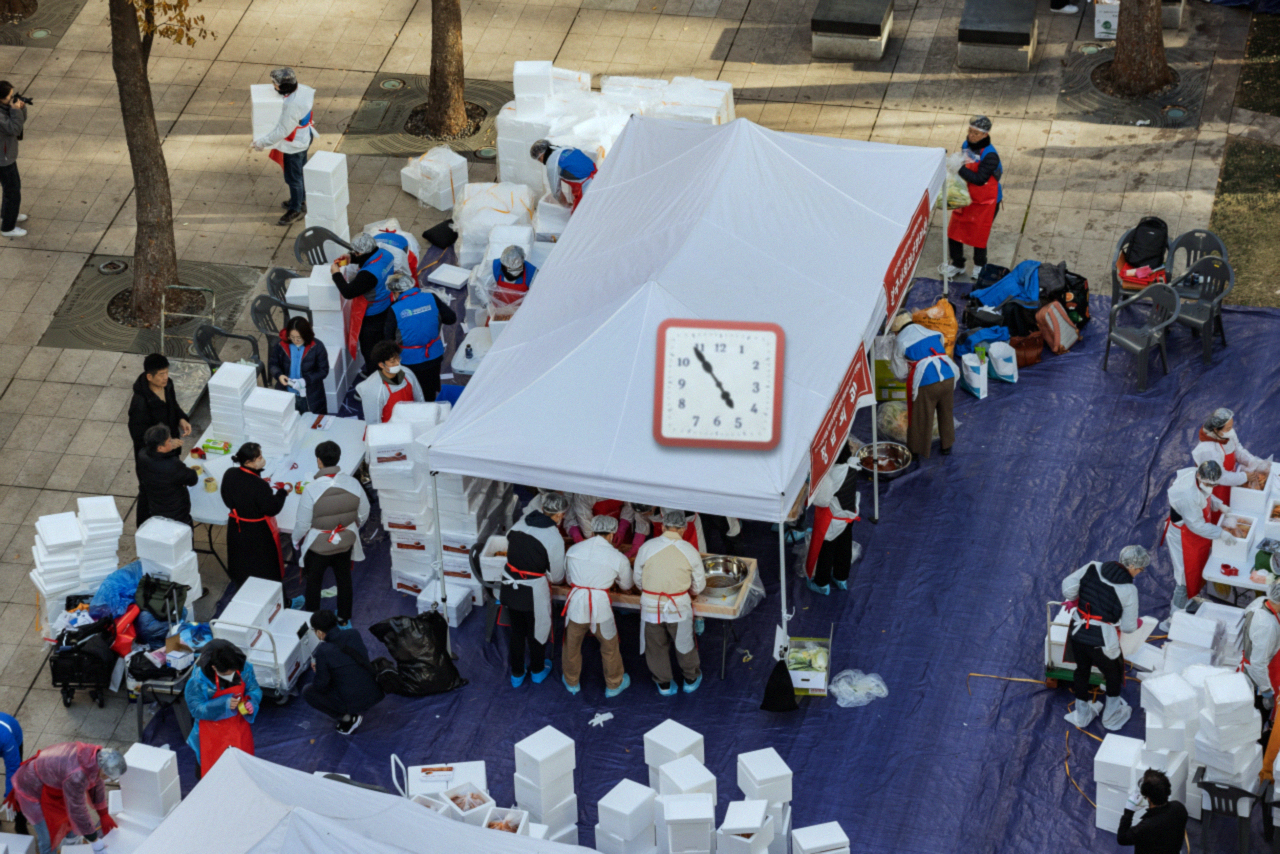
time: 4.54
